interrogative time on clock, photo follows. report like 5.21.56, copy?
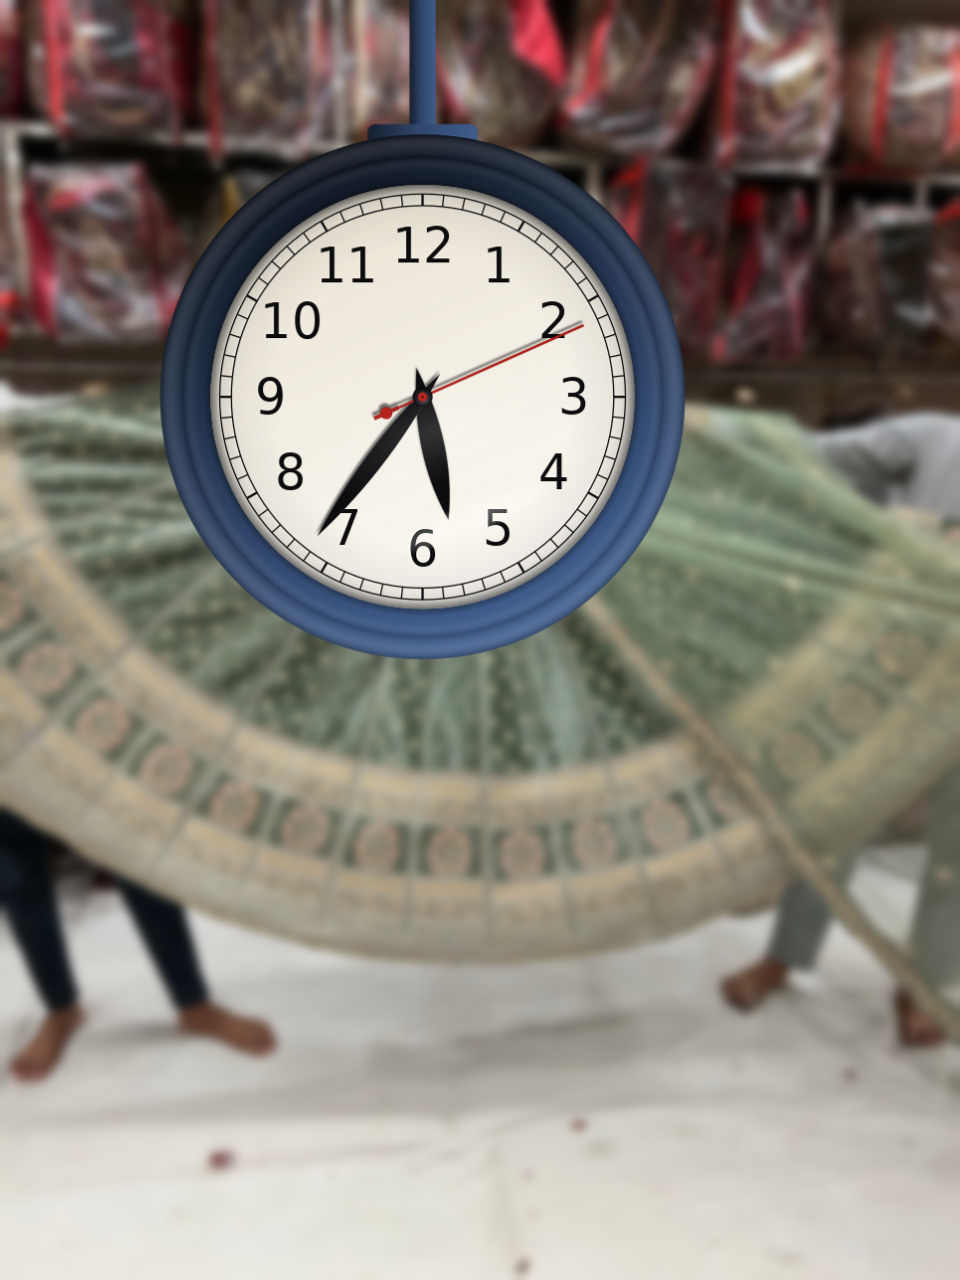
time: 5.36.11
